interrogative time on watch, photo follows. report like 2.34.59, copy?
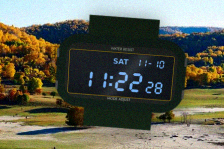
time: 11.22.28
